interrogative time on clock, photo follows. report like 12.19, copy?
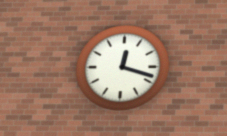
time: 12.18
